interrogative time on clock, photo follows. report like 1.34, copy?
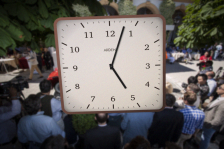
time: 5.03
